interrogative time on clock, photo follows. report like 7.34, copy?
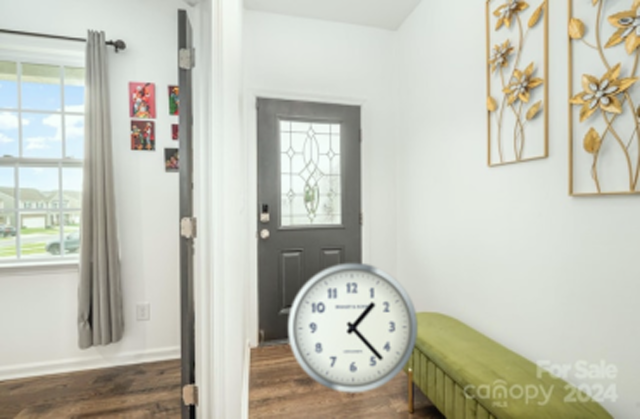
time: 1.23
